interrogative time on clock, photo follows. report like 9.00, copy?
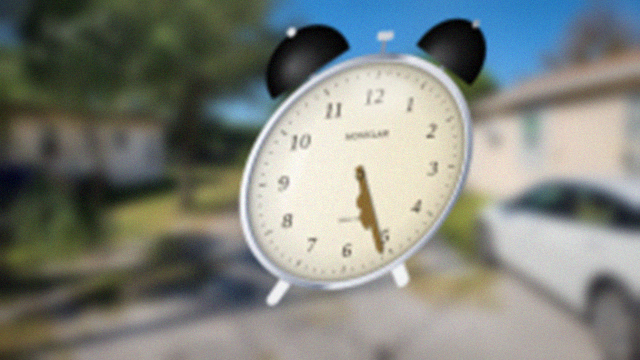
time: 5.26
